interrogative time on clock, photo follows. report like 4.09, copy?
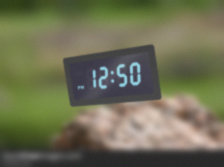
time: 12.50
